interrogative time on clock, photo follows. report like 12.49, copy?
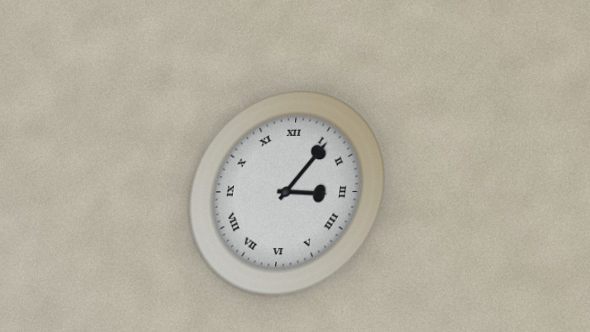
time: 3.06
